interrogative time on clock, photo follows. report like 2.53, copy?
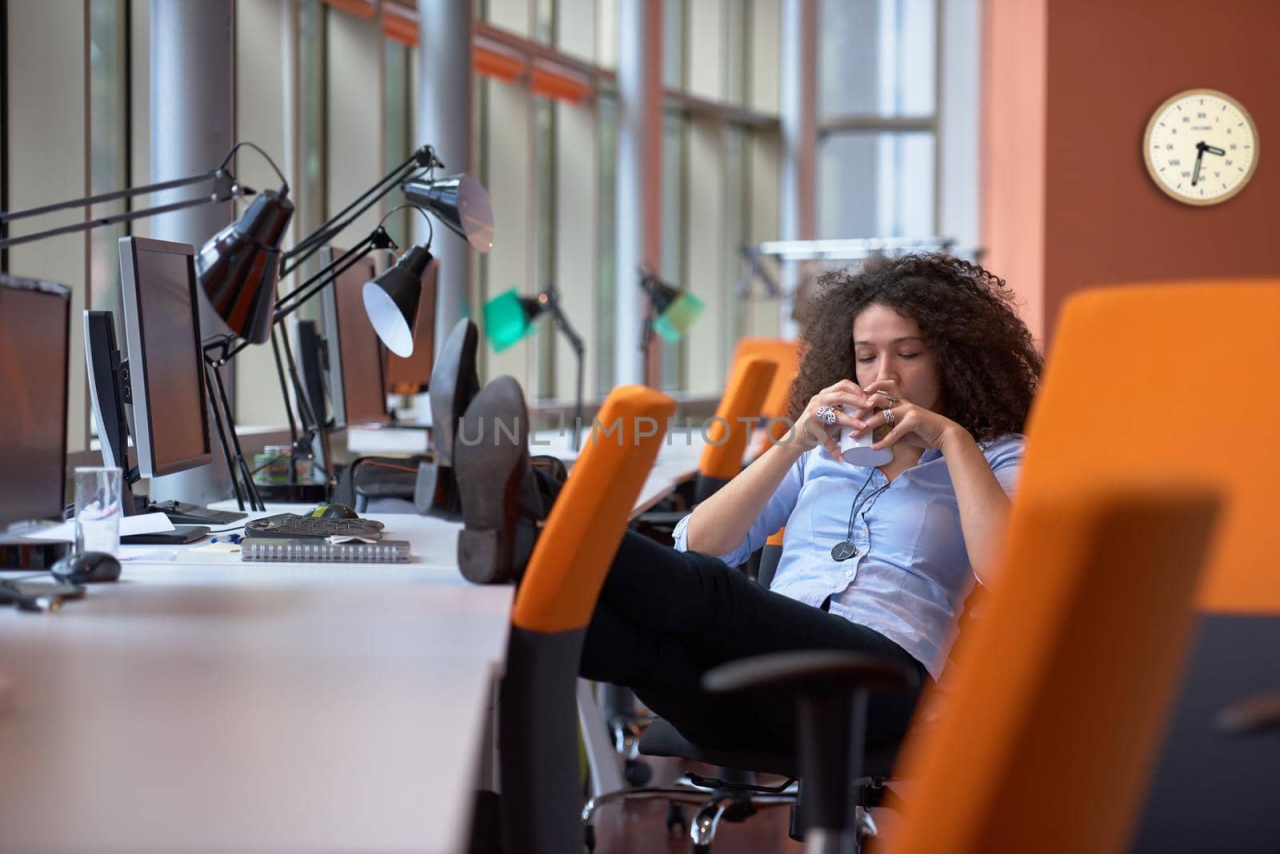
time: 3.32
